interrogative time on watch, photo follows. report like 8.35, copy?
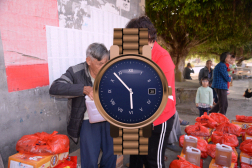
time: 5.53
